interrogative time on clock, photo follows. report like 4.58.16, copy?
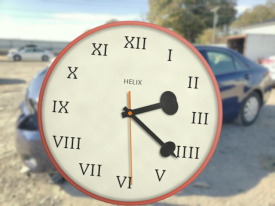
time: 2.21.29
